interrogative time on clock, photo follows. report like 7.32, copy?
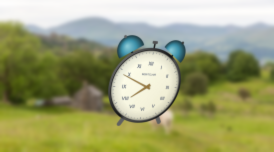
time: 7.49
